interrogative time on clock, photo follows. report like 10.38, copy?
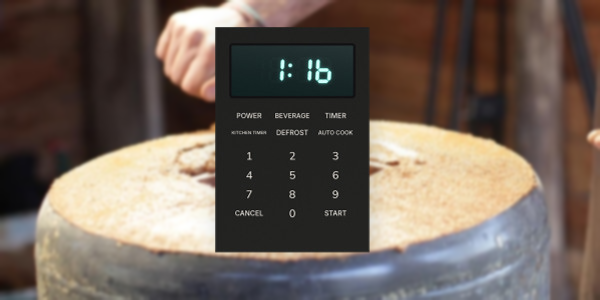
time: 1.16
